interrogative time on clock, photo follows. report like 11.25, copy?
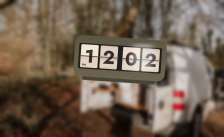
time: 12.02
